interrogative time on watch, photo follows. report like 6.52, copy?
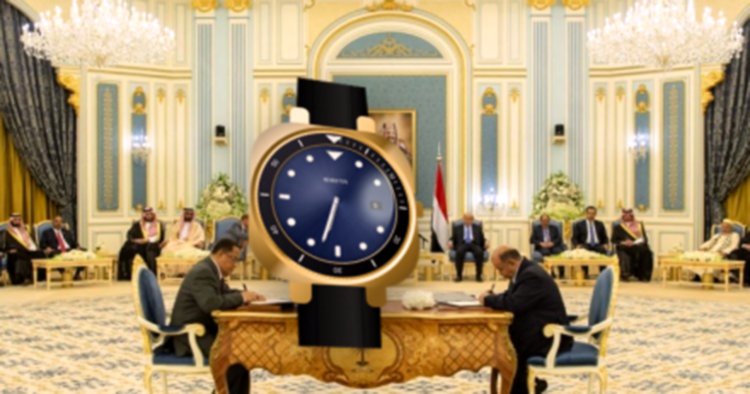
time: 6.33
